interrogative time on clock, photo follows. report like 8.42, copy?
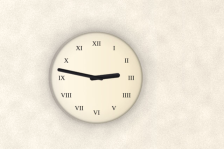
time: 2.47
